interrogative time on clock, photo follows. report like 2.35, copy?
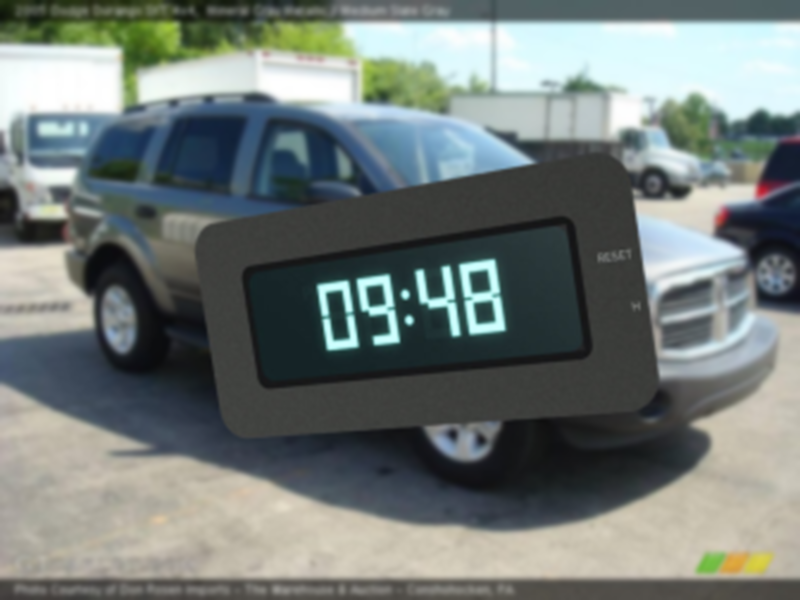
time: 9.48
